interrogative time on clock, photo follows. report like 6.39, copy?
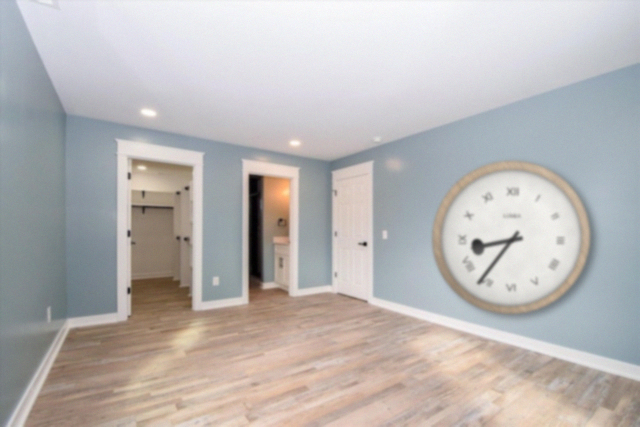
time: 8.36
